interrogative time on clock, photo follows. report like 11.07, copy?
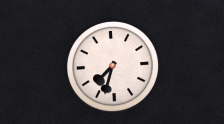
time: 7.33
